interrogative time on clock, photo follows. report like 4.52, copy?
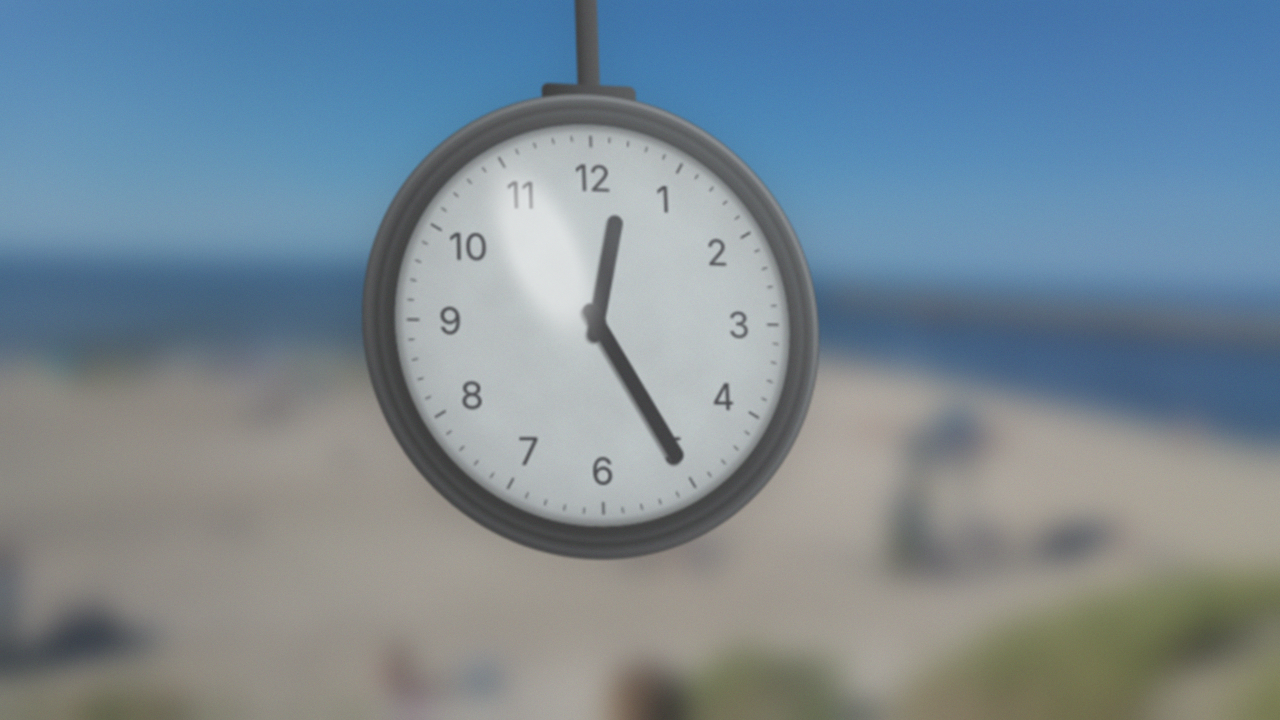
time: 12.25
